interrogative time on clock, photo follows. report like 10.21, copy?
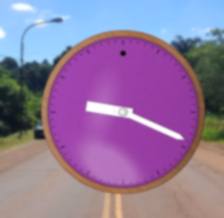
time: 9.19
